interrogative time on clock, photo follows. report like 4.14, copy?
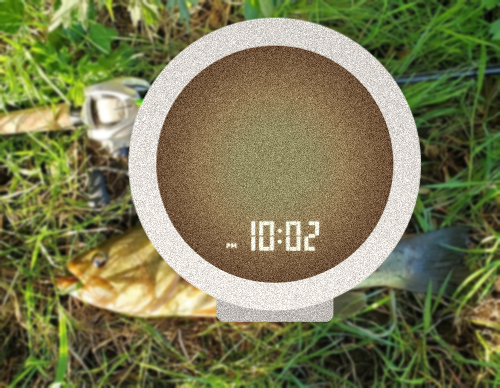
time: 10.02
